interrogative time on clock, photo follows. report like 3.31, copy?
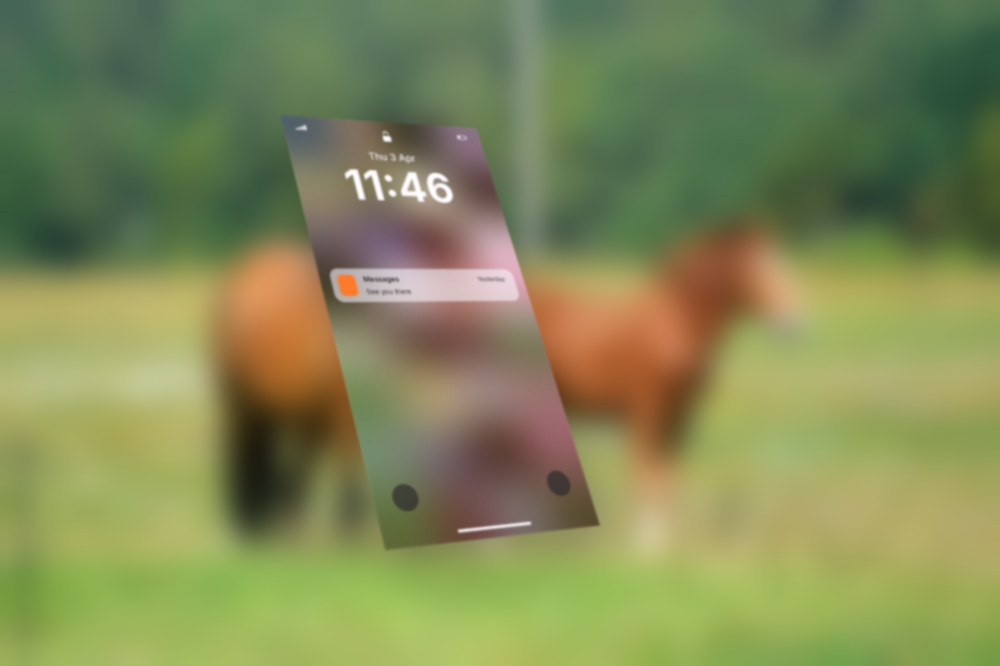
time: 11.46
